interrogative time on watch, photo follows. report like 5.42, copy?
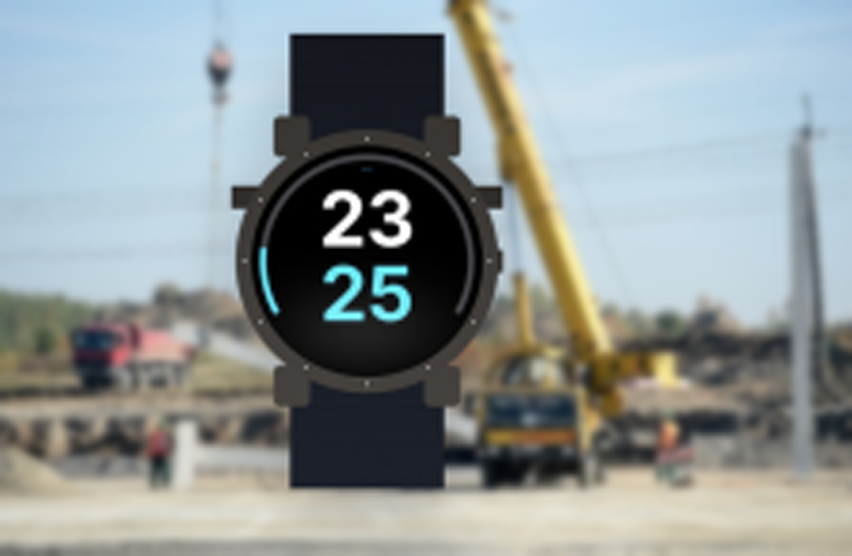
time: 23.25
